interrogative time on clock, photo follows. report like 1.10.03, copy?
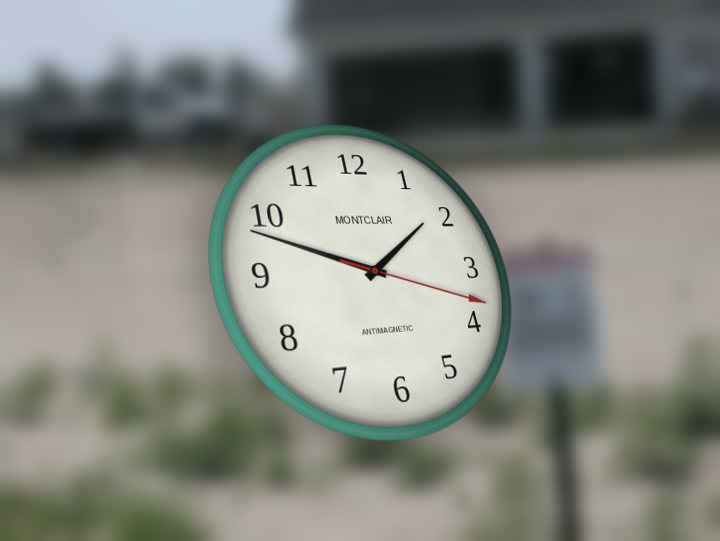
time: 1.48.18
